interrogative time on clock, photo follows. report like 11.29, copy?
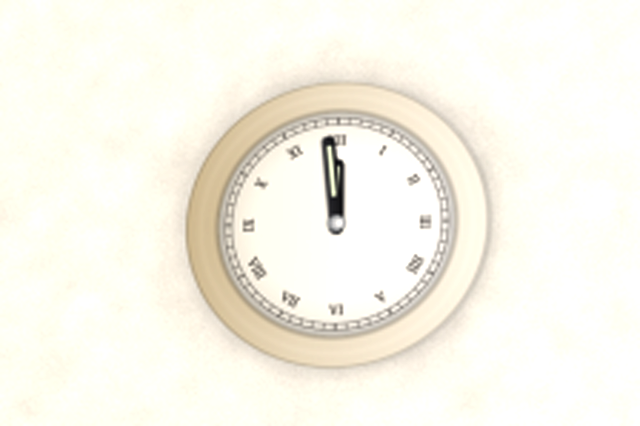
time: 11.59
